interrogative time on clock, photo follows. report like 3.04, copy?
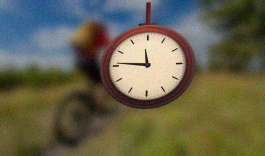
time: 11.46
